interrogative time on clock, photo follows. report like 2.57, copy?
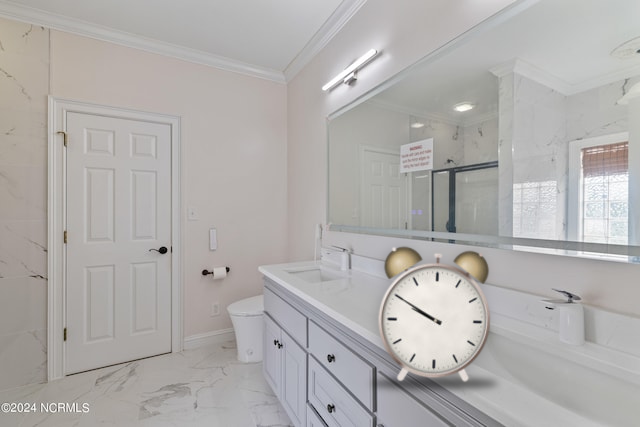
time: 9.50
